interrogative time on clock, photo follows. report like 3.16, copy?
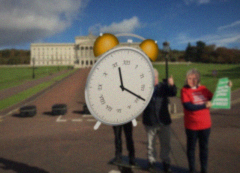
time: 11.19
